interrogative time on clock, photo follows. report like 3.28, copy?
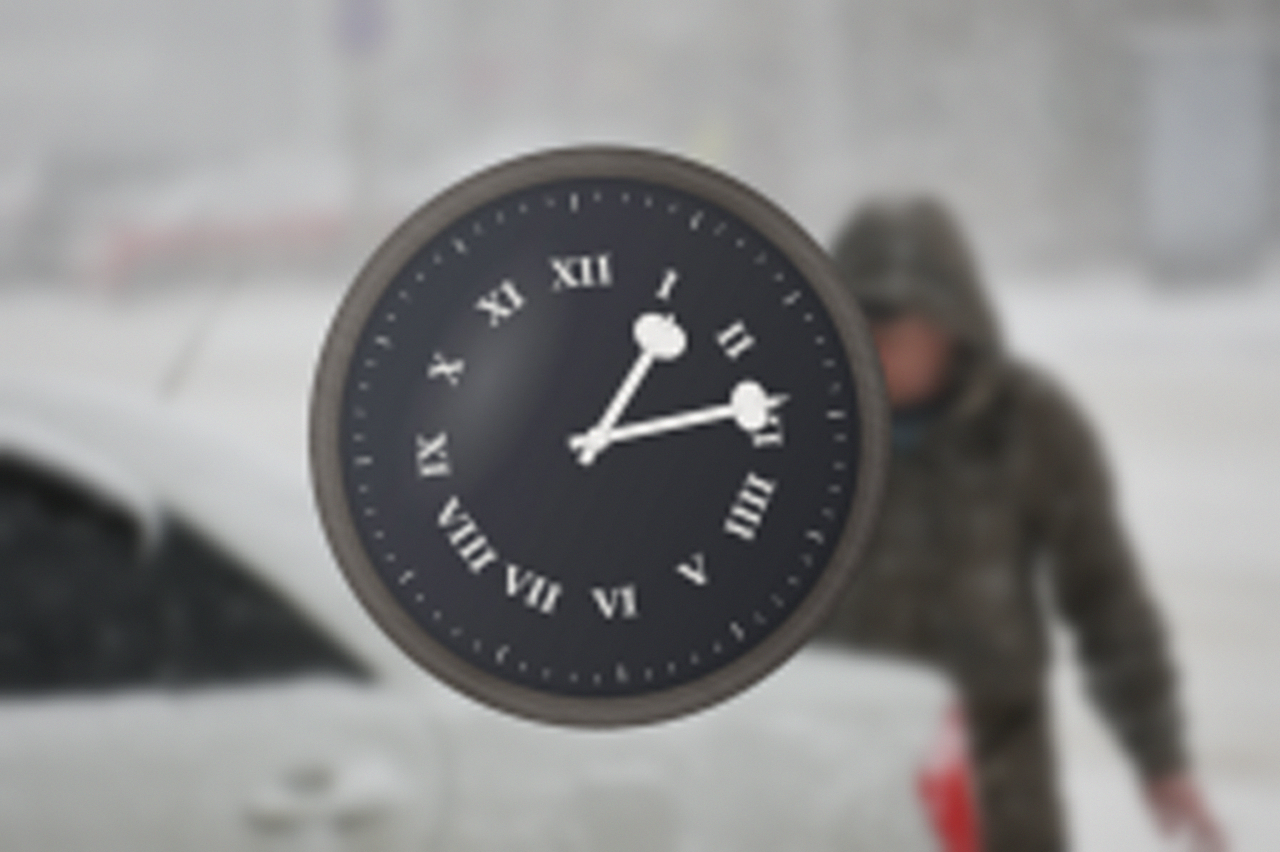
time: 1.14
